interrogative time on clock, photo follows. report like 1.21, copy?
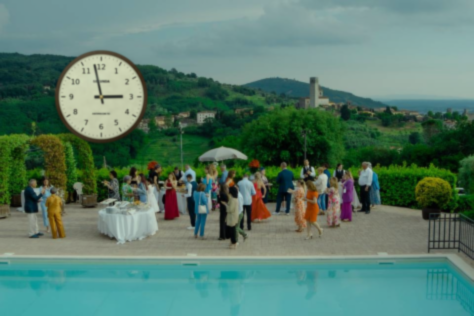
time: 2.58
